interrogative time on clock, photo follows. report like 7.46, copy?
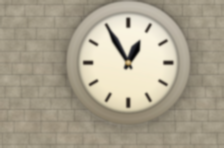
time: 12.55
